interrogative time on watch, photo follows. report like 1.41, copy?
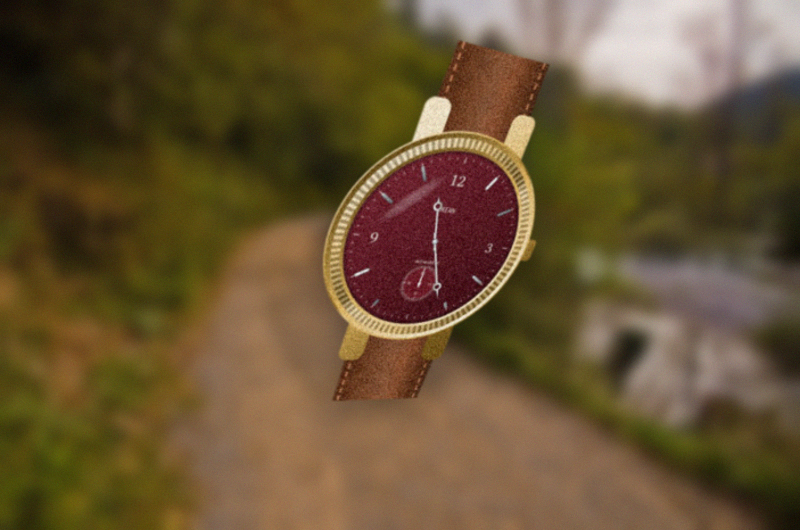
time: 11.26
